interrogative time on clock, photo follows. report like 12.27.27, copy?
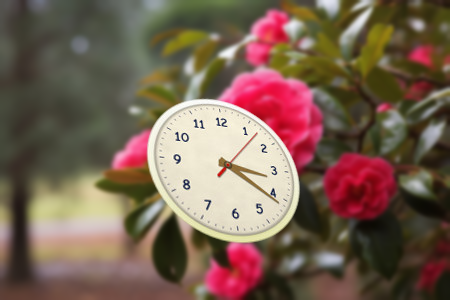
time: 3.21.07
